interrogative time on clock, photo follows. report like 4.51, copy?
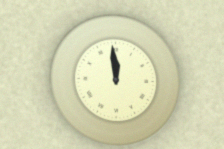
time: 11.59
